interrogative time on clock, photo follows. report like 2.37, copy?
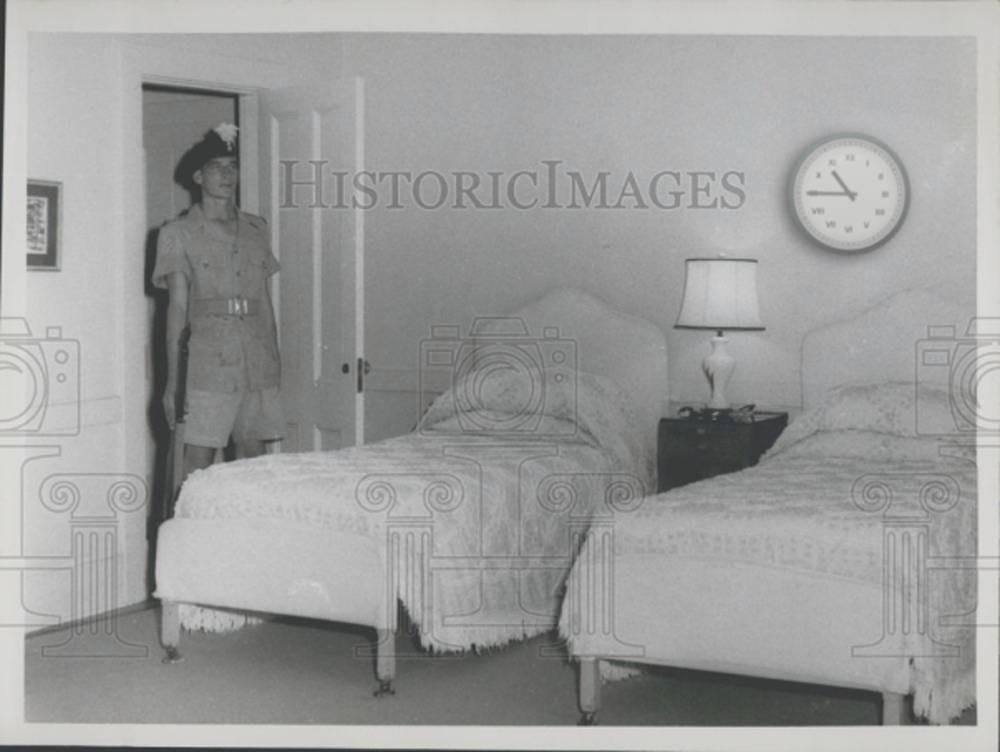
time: 10.45
